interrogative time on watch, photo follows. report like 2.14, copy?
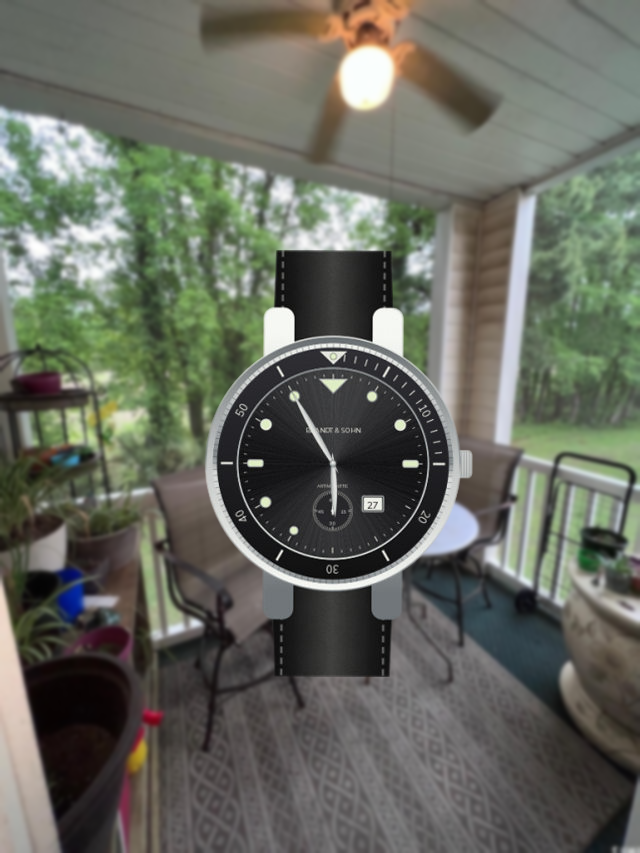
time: 5.55
